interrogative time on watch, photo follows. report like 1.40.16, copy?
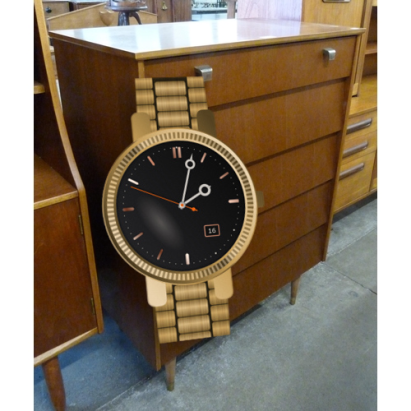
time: 2.02.49
